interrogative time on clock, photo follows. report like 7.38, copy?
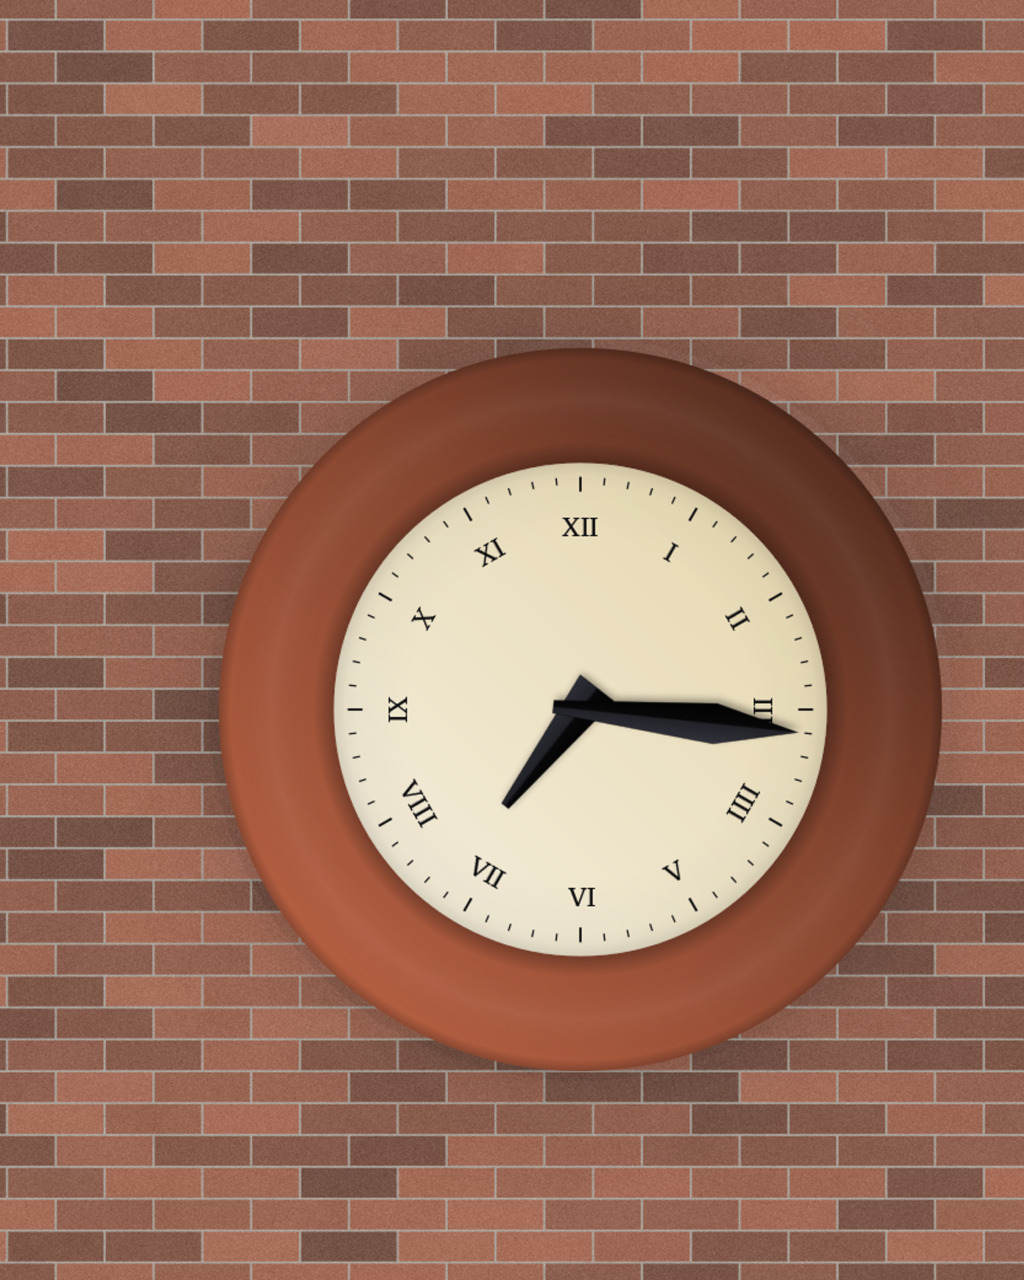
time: 7.16
